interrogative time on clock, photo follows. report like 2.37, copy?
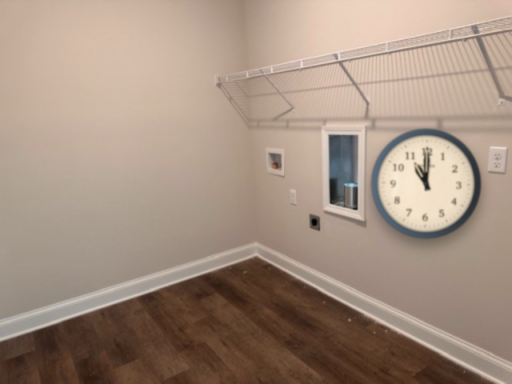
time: 11.00
